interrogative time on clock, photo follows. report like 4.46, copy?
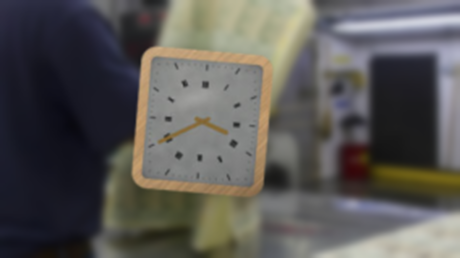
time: 3.40
